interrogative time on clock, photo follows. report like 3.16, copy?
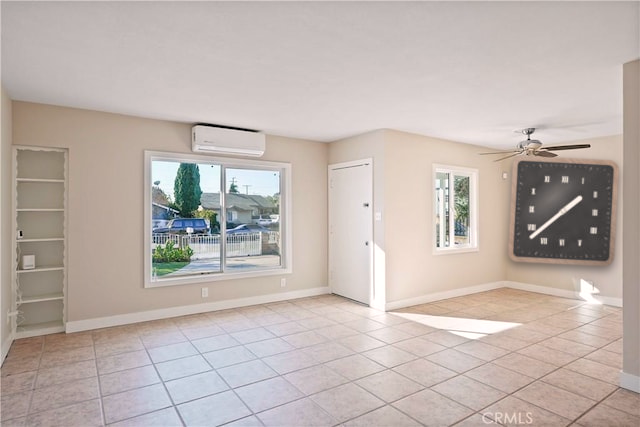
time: 1.38
